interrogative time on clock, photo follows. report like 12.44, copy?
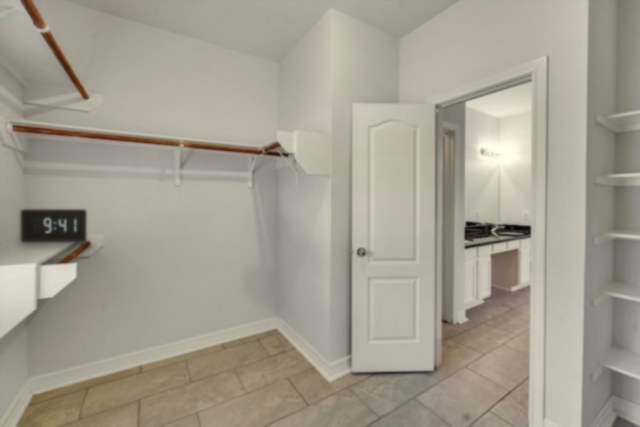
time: 9.41
